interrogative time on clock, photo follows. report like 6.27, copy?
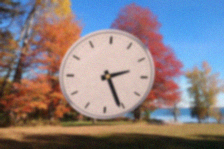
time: 2.26
